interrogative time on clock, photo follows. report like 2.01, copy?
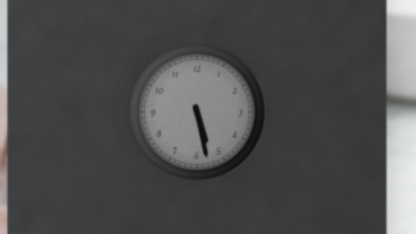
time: 5.28
